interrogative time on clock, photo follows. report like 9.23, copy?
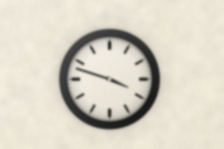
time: 3.48
